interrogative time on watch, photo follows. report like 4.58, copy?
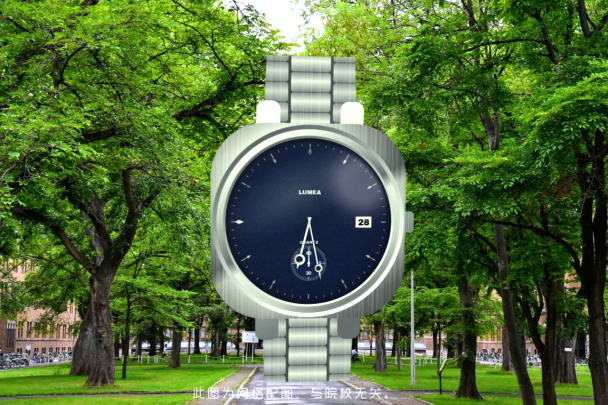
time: 6.28
